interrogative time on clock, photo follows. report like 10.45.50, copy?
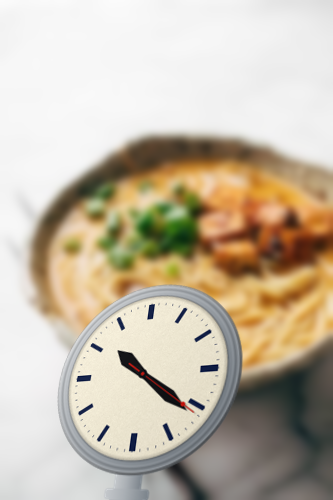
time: 10.21.21
